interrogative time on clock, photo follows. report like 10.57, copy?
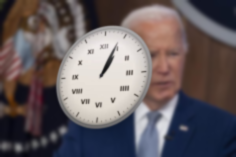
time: 1.04
